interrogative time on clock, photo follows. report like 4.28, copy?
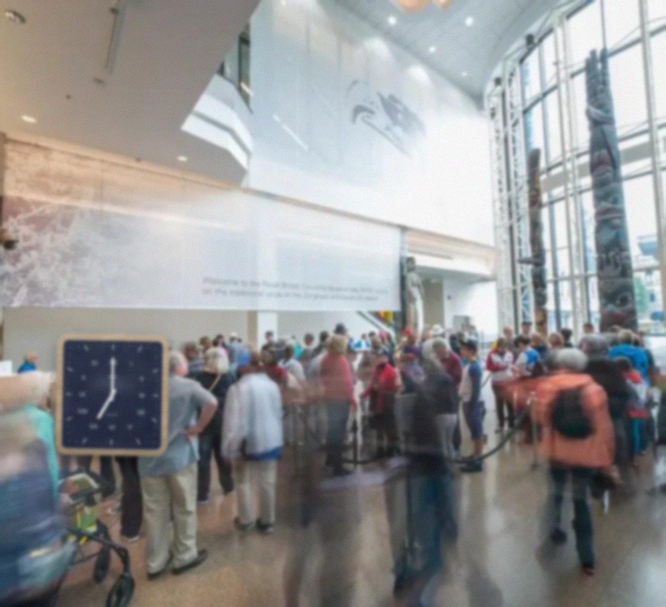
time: 7.00
